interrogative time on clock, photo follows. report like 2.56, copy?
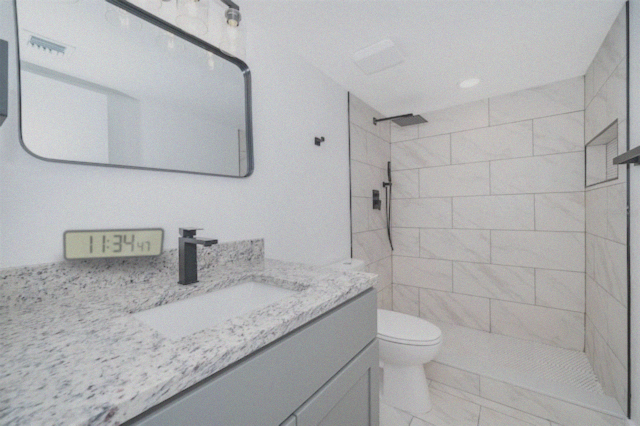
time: 11.34
